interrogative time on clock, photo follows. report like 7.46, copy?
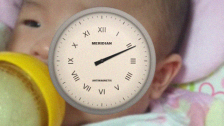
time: 2.11
